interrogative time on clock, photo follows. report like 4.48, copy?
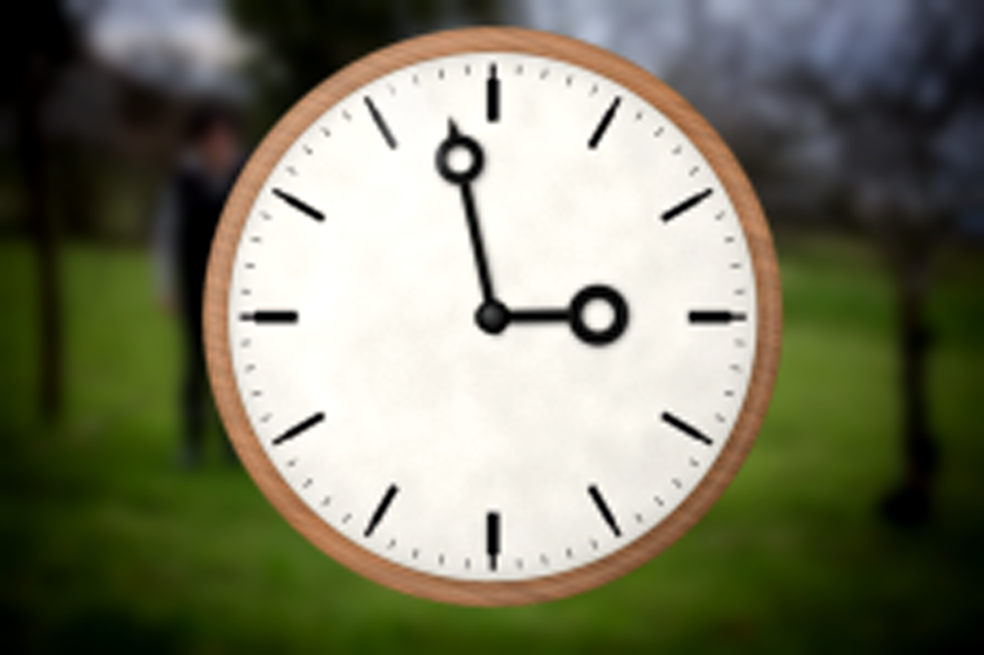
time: 2.58
